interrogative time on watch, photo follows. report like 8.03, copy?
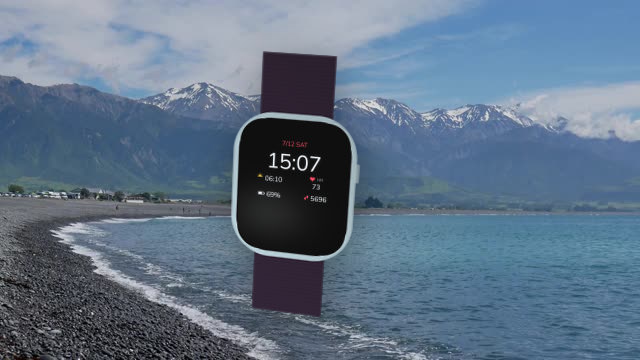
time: 15.07
